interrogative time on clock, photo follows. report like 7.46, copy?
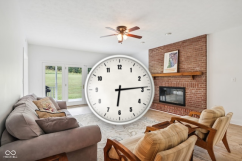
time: 6.14
